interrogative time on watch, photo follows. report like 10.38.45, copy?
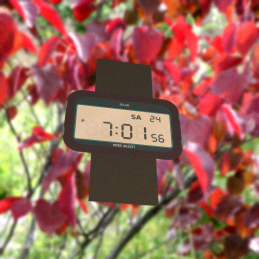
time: 7.01.56
